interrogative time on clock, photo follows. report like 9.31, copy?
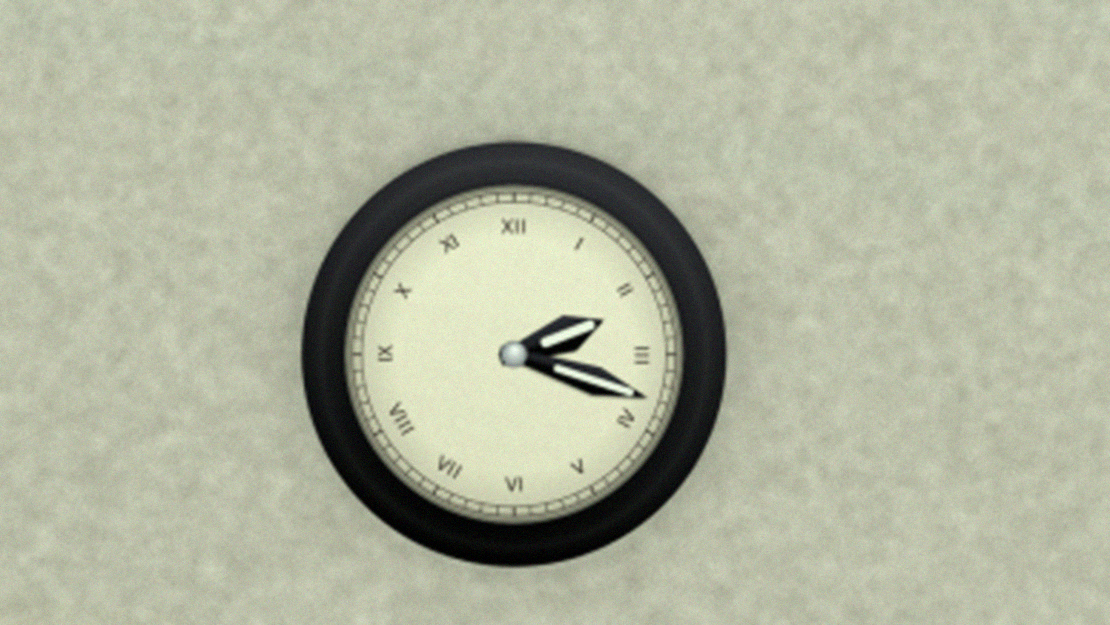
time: 2.18
